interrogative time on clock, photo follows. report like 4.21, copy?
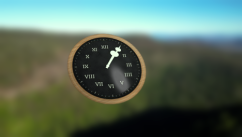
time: 1.06
